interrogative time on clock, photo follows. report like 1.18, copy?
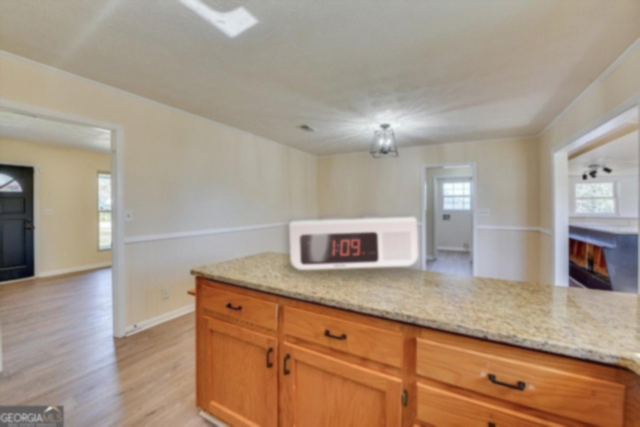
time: 1.09
